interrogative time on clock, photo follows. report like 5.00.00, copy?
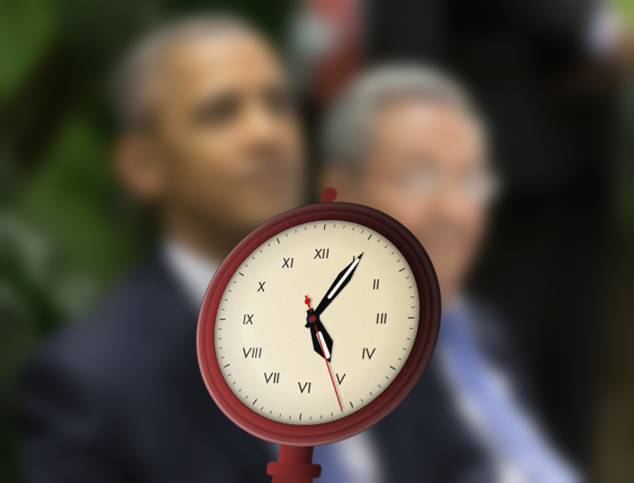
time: 5.05.26
